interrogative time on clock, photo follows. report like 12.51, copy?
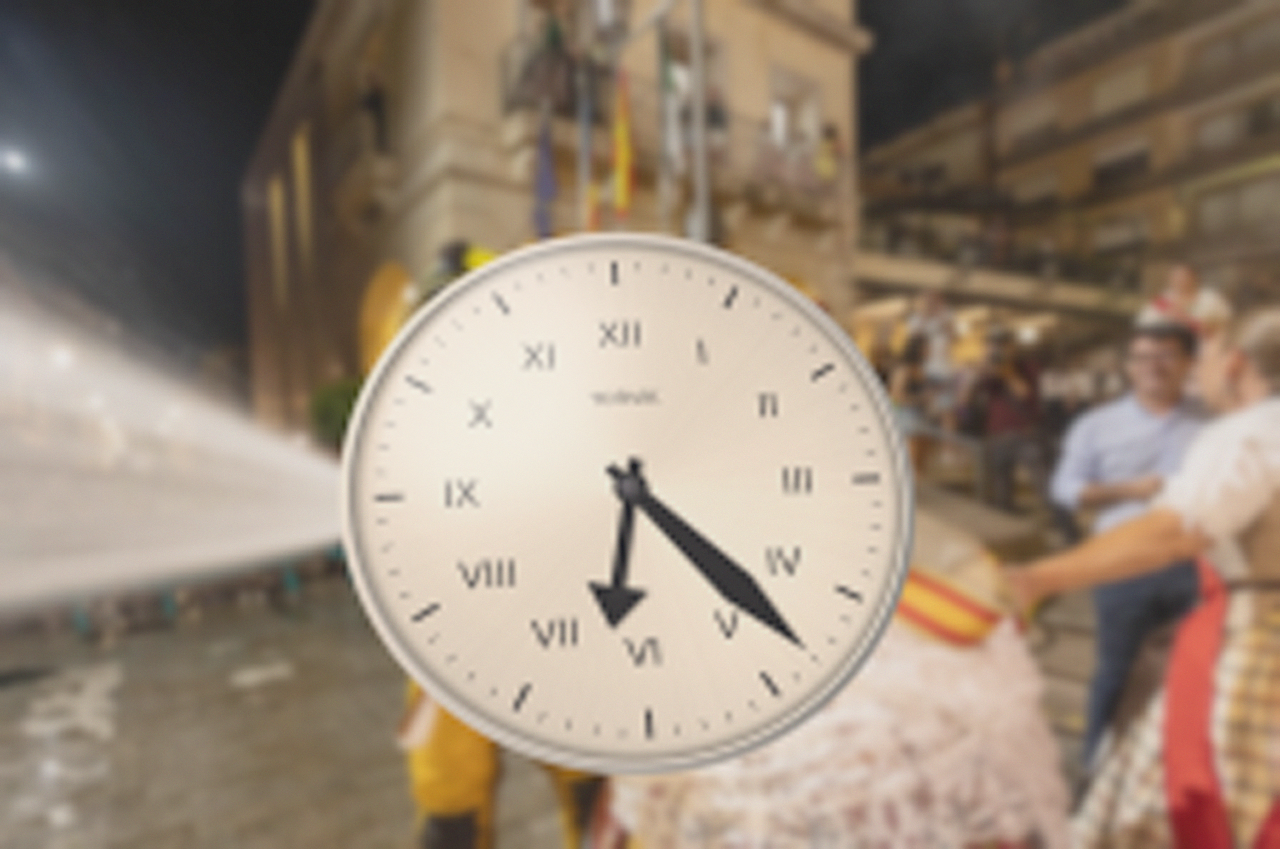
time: 6.23
